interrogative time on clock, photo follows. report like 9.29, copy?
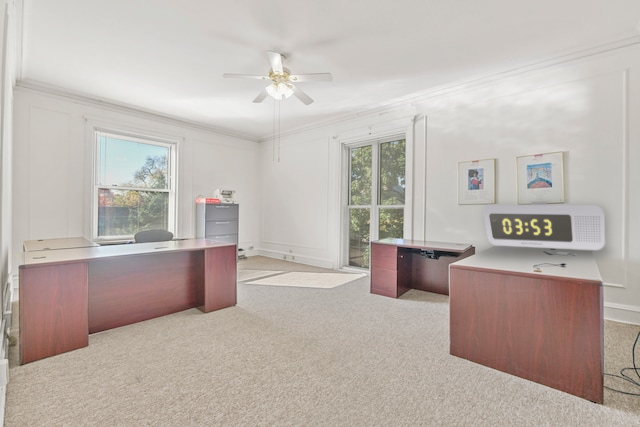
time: 3.53
